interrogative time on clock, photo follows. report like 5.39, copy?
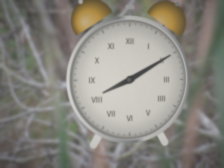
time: 8.10
